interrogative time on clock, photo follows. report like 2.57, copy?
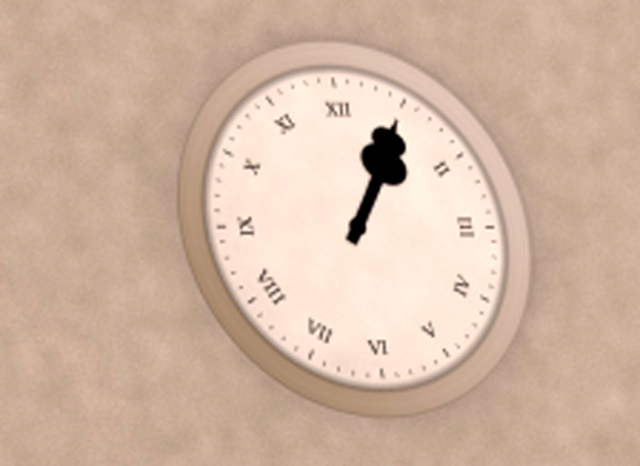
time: 1.05
